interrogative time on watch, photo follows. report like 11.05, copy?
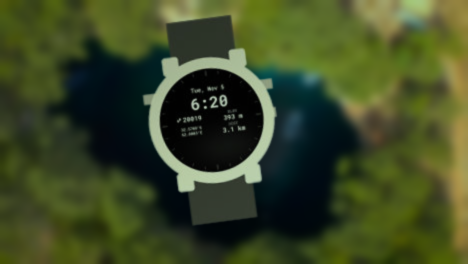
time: 6.20
